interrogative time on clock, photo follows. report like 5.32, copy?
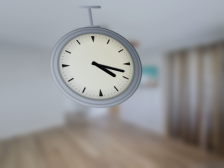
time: 4.18
